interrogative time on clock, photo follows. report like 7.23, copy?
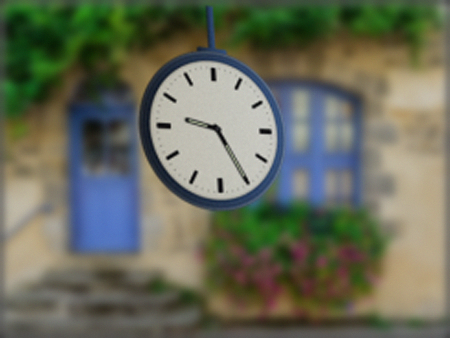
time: 9.25
